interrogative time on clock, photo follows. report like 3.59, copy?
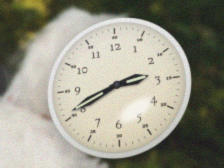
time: 2.41
